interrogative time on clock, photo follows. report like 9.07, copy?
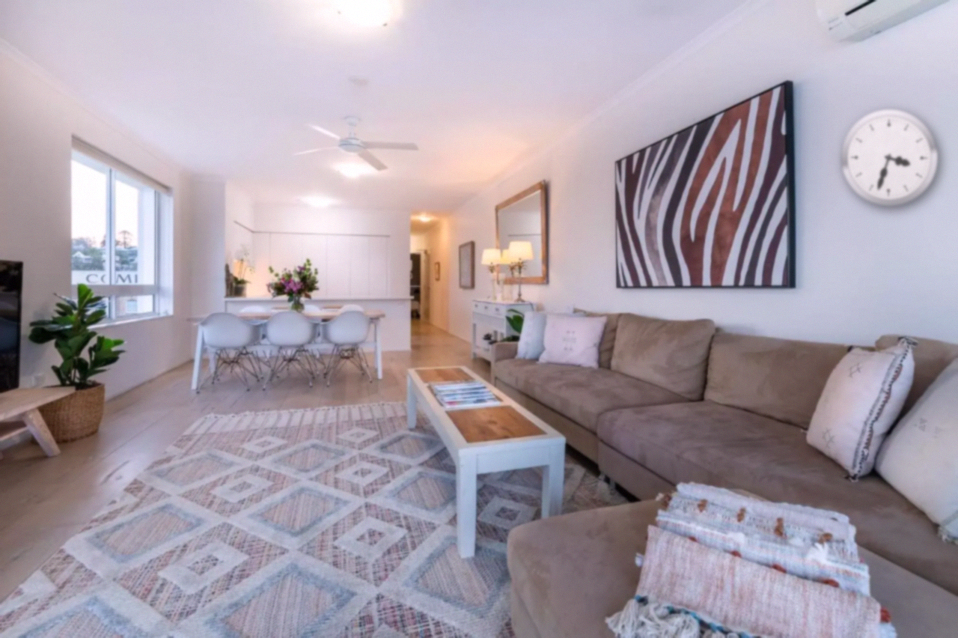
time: 3.33
